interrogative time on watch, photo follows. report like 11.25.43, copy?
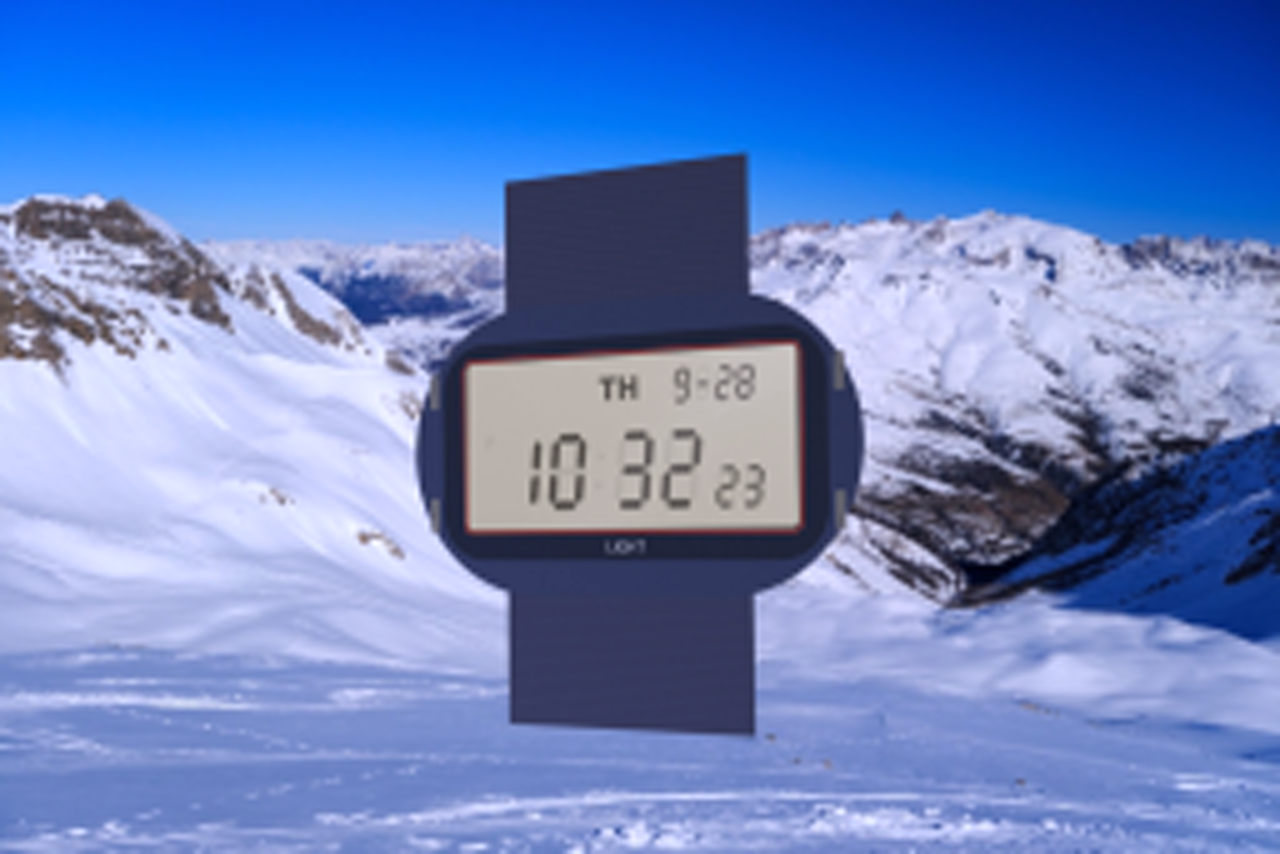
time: 10.32.23
